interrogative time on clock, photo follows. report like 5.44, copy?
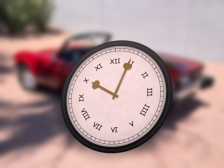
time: 10.04
